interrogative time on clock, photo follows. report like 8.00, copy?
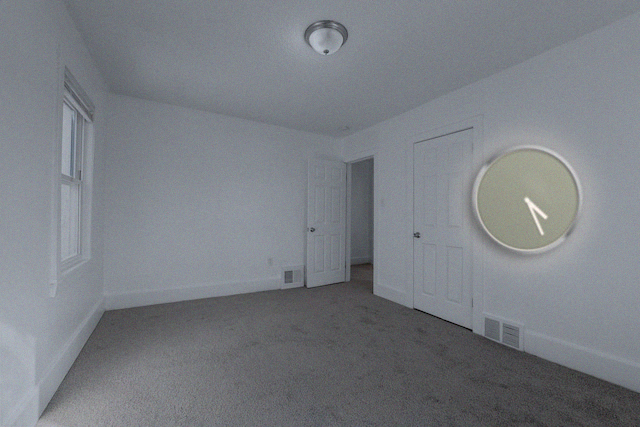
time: 4.26
